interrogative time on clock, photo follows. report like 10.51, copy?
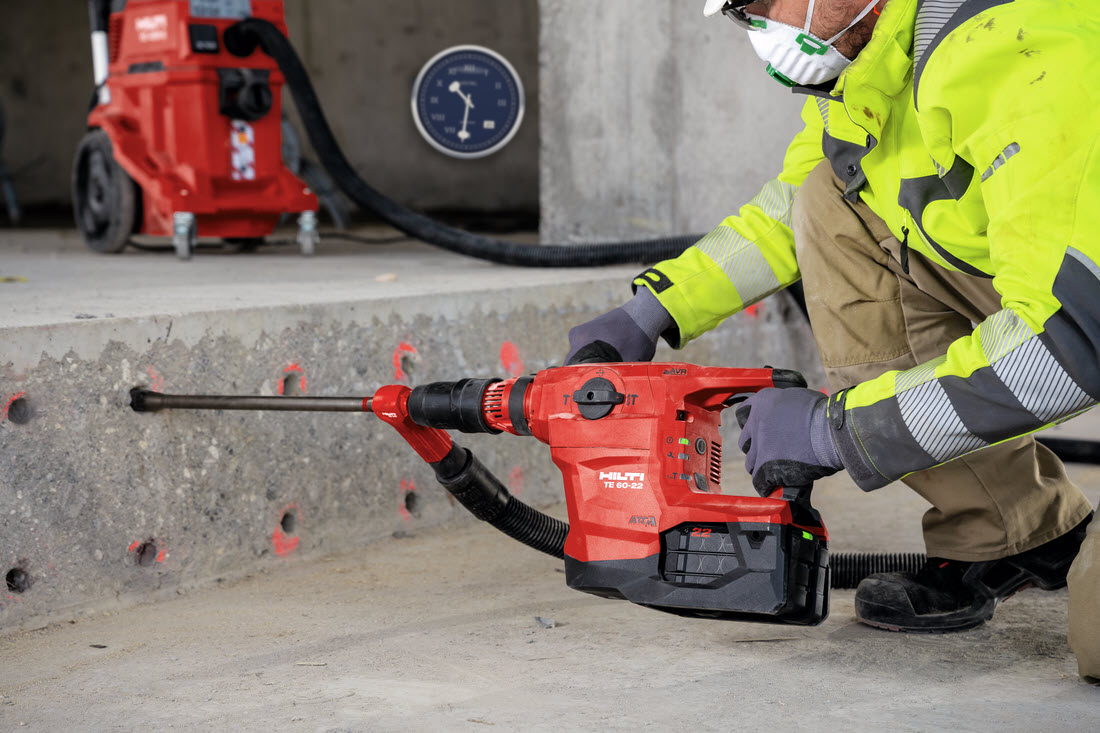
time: 10.31
